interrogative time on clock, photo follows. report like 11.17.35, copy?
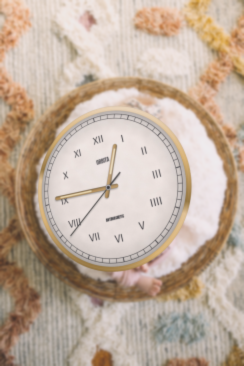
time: 12.45.39
